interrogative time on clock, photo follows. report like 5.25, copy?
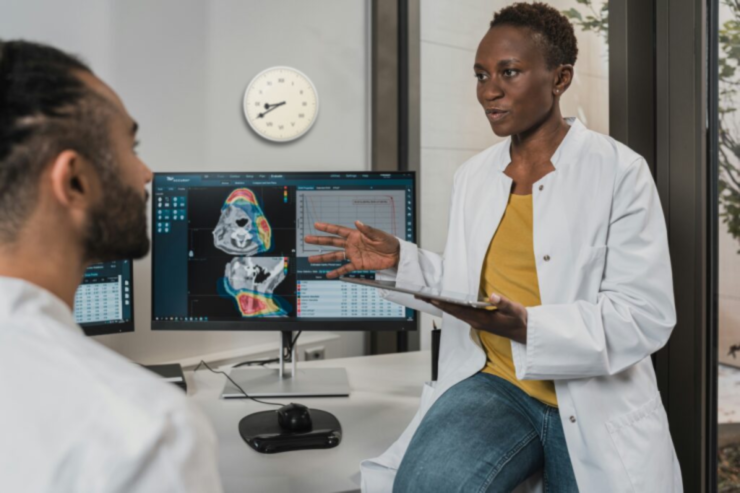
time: 8.40
